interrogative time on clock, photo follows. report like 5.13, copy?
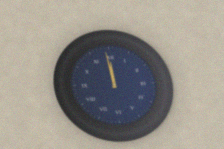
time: 11.59
